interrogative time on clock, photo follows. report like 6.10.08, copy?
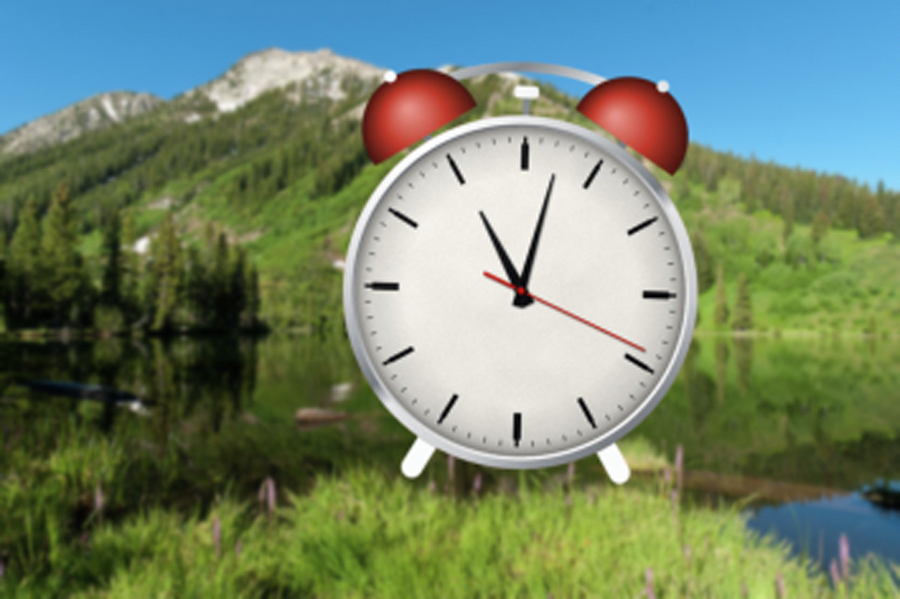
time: 11.02.19
